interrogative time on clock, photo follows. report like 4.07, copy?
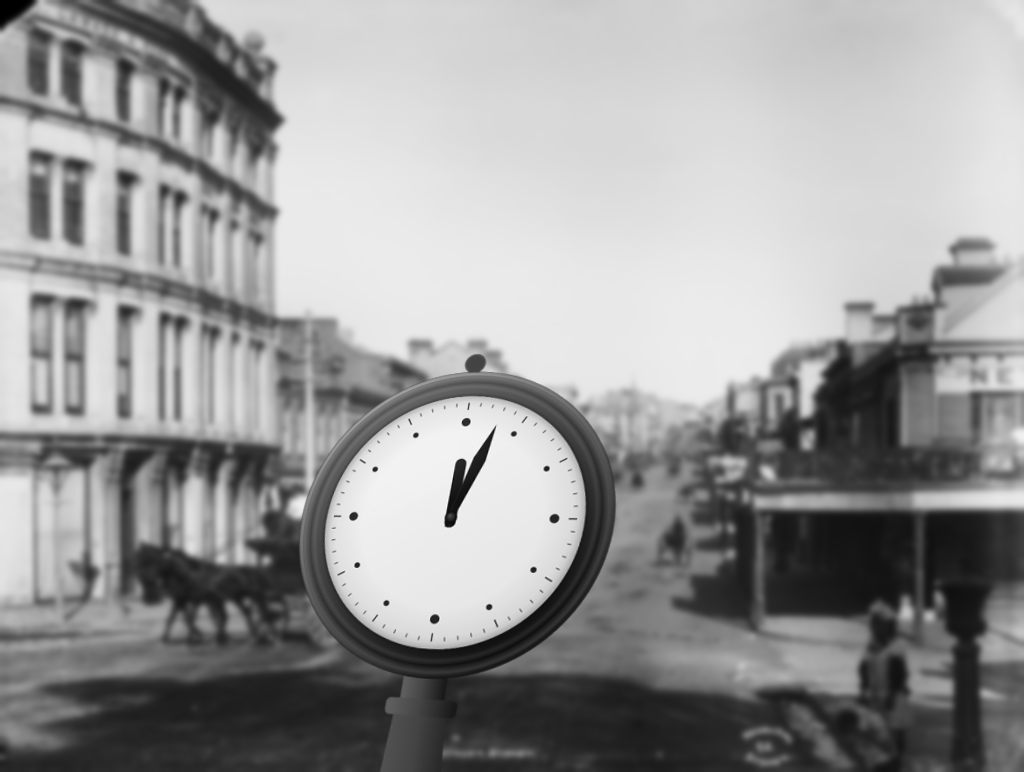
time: 12.03
